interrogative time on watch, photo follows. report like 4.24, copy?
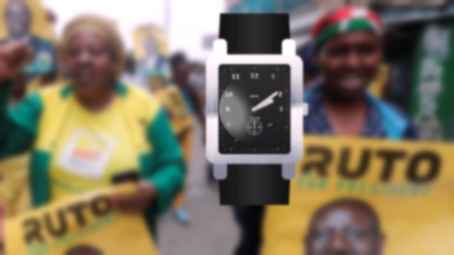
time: 2.09
